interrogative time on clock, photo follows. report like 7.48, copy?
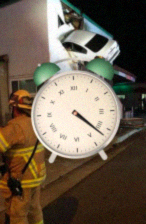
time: 4.22
